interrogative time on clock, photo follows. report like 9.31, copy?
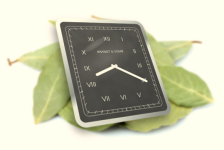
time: 8.20
